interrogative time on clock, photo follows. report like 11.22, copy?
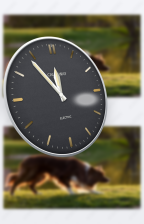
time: 11.54
